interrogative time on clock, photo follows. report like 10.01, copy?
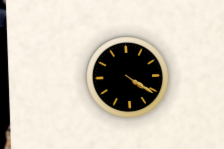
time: 4.21
